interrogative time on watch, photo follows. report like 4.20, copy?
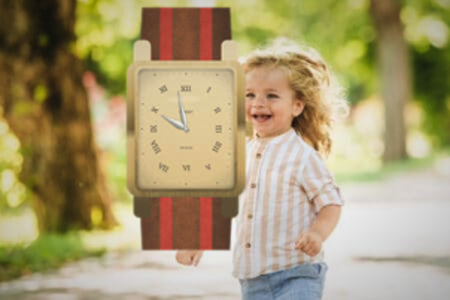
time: 9.58
